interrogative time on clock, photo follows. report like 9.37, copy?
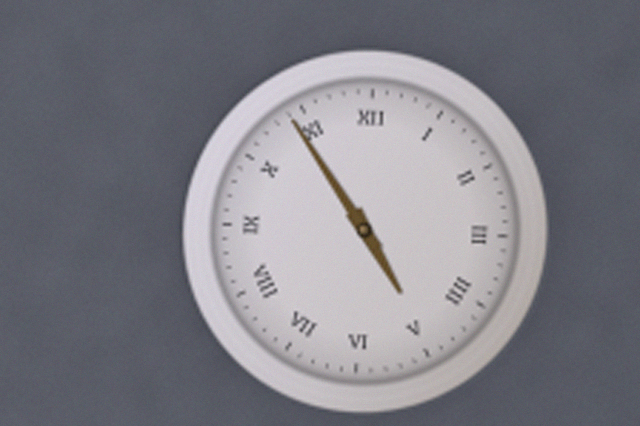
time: 4.54
